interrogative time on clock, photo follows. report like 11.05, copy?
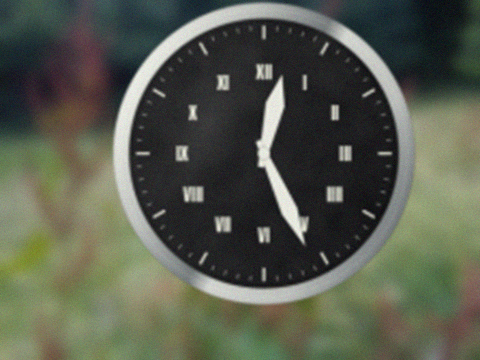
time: 12.26
